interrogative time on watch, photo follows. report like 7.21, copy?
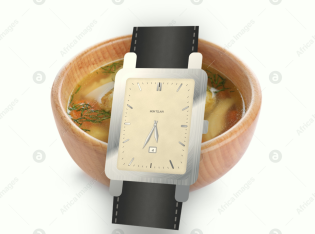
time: 5.34
